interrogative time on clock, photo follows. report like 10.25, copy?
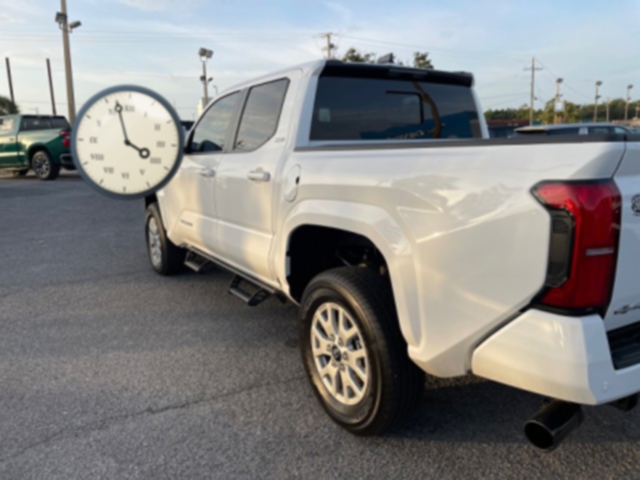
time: 3.57
